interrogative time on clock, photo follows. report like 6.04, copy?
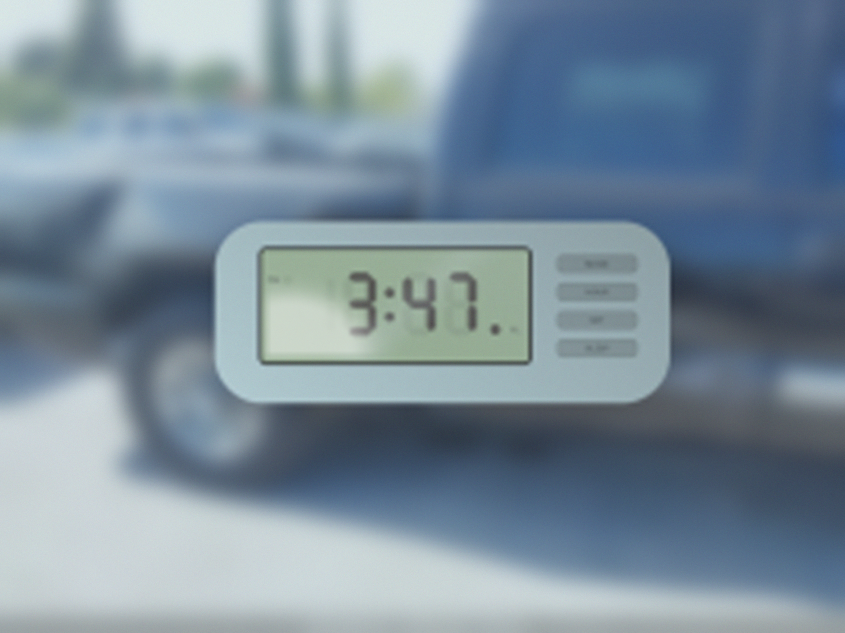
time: 3.47
